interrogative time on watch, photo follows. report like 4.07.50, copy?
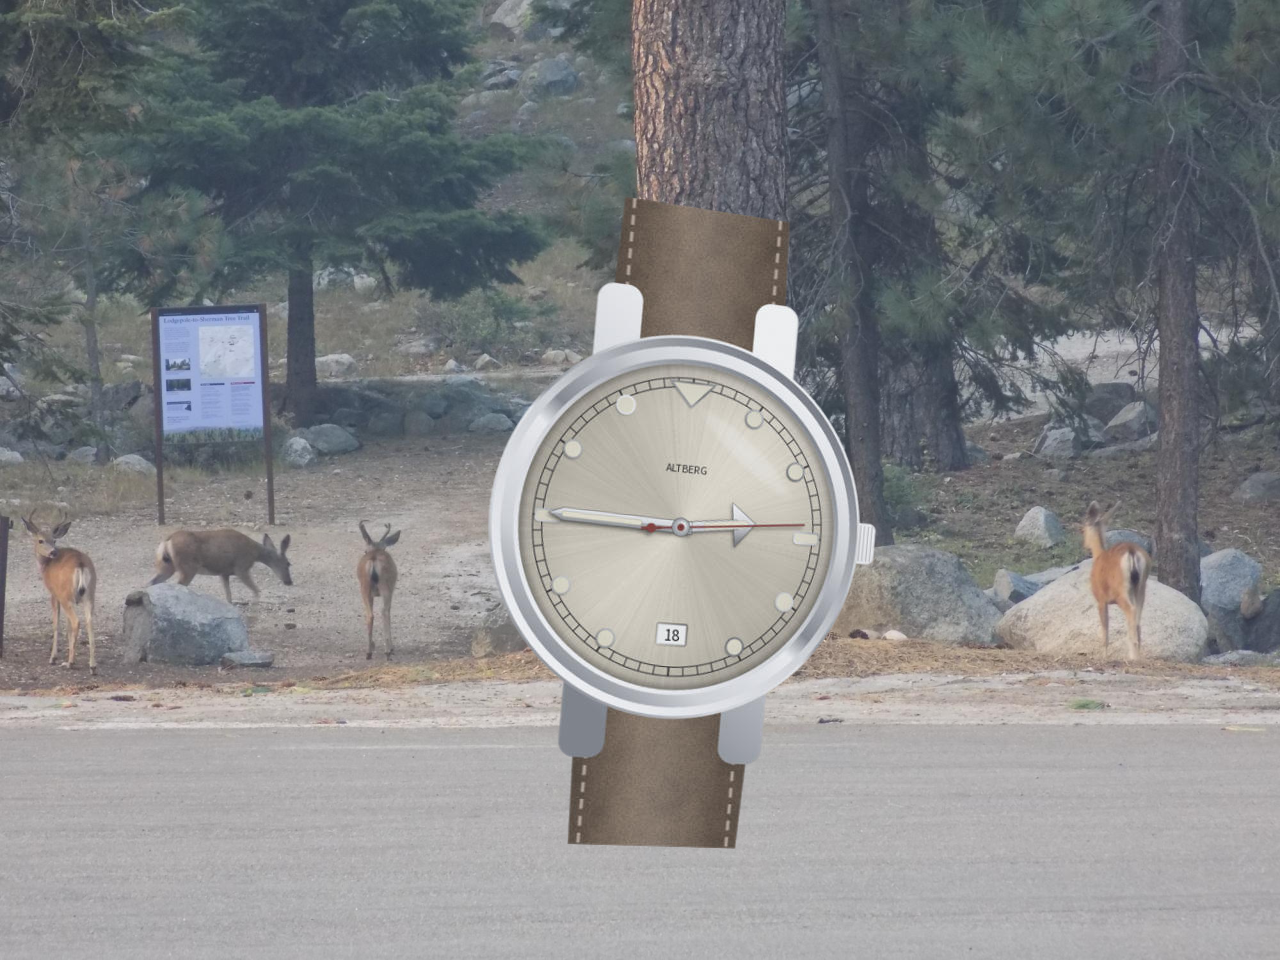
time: 2.45.14
